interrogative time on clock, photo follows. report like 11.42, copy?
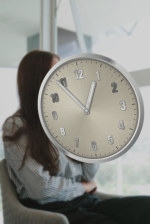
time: 12.54
